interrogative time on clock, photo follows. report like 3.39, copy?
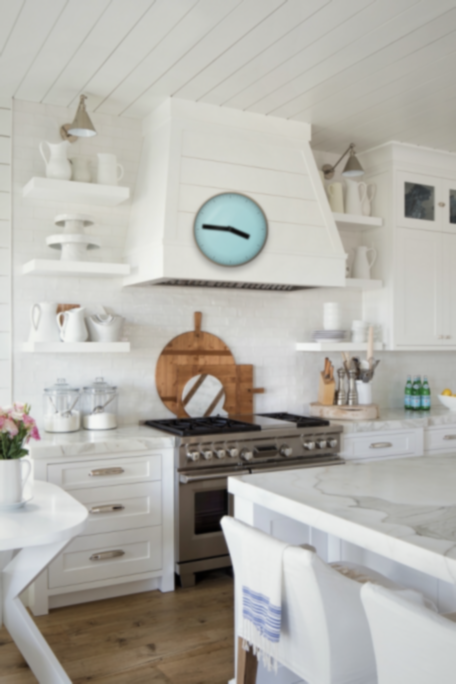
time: 3.46
